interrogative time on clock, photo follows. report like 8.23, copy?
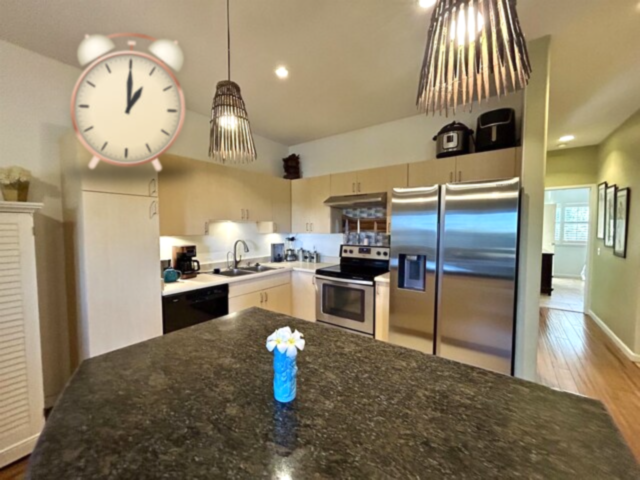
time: 1.00
